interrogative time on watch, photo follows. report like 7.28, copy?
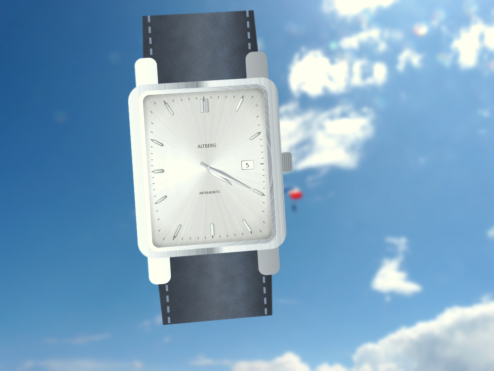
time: 4.20
